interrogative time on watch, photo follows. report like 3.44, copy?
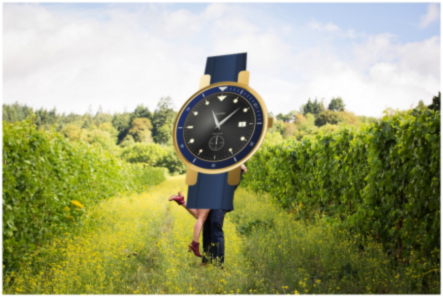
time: 11.08
